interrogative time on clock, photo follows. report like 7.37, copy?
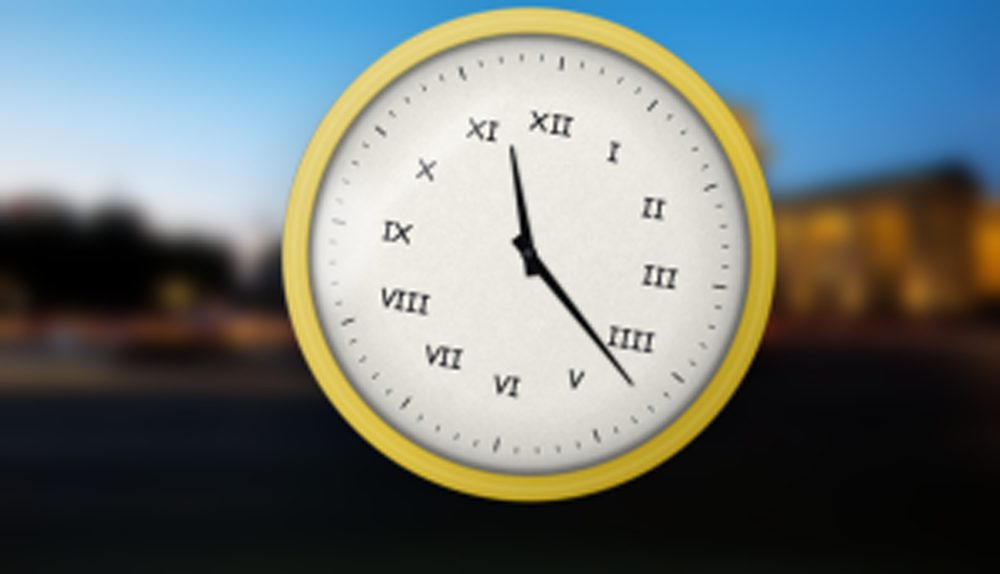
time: 11.22
